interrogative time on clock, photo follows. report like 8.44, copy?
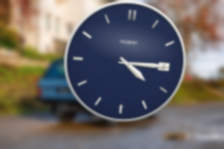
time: 4.15
